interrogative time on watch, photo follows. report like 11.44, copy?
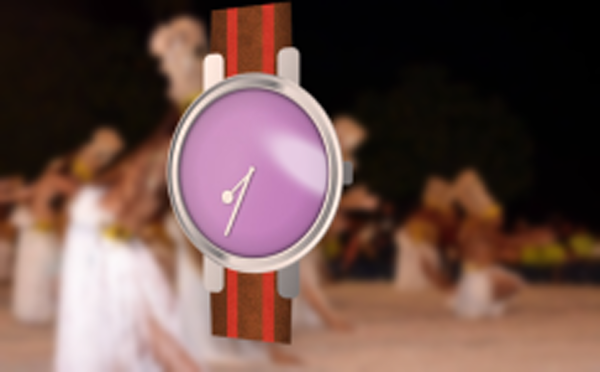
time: 7.34
